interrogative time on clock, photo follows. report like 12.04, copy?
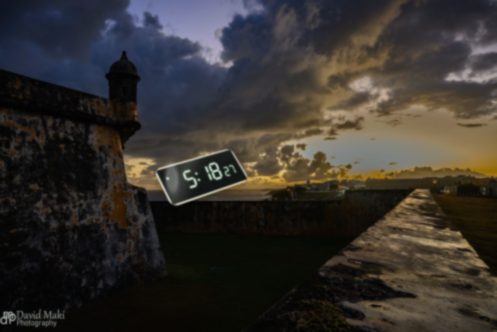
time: 5.18
